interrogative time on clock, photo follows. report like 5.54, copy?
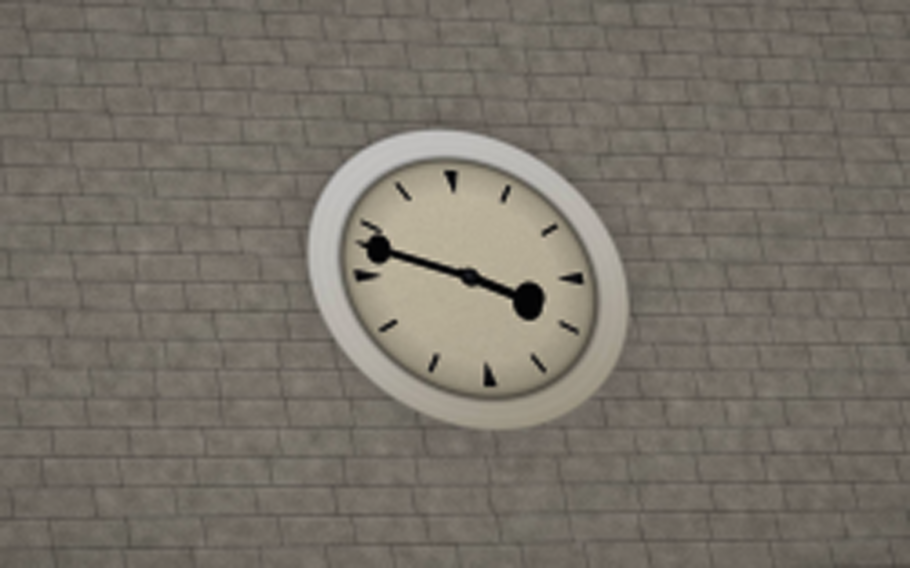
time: 3.48
